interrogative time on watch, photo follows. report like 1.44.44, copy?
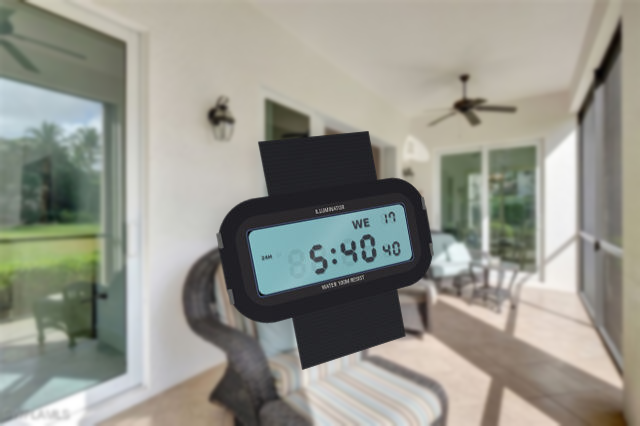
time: 5.40.40
